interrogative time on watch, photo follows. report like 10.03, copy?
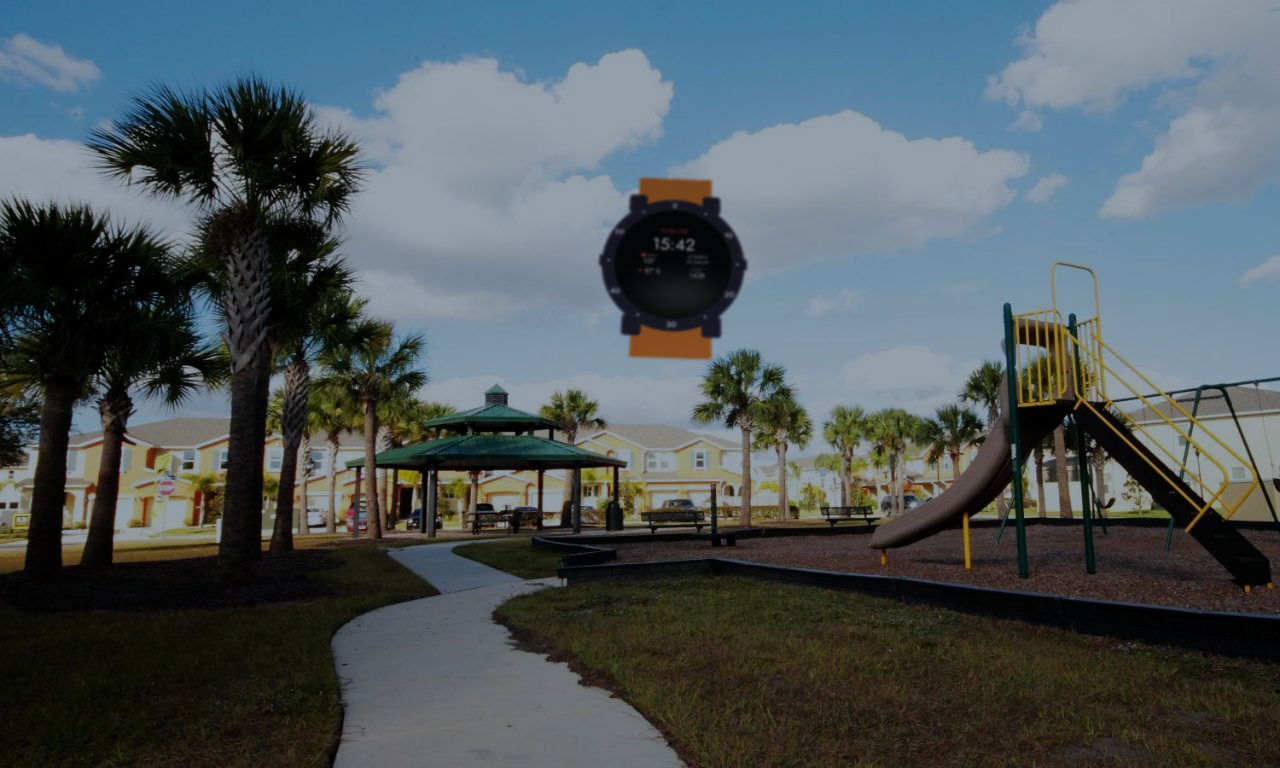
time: 15.42
